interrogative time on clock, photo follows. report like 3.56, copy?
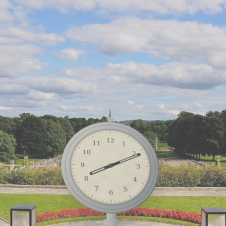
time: 8.11
